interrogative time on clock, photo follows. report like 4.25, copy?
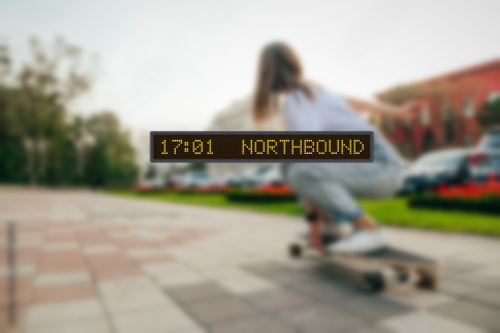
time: 17.01
